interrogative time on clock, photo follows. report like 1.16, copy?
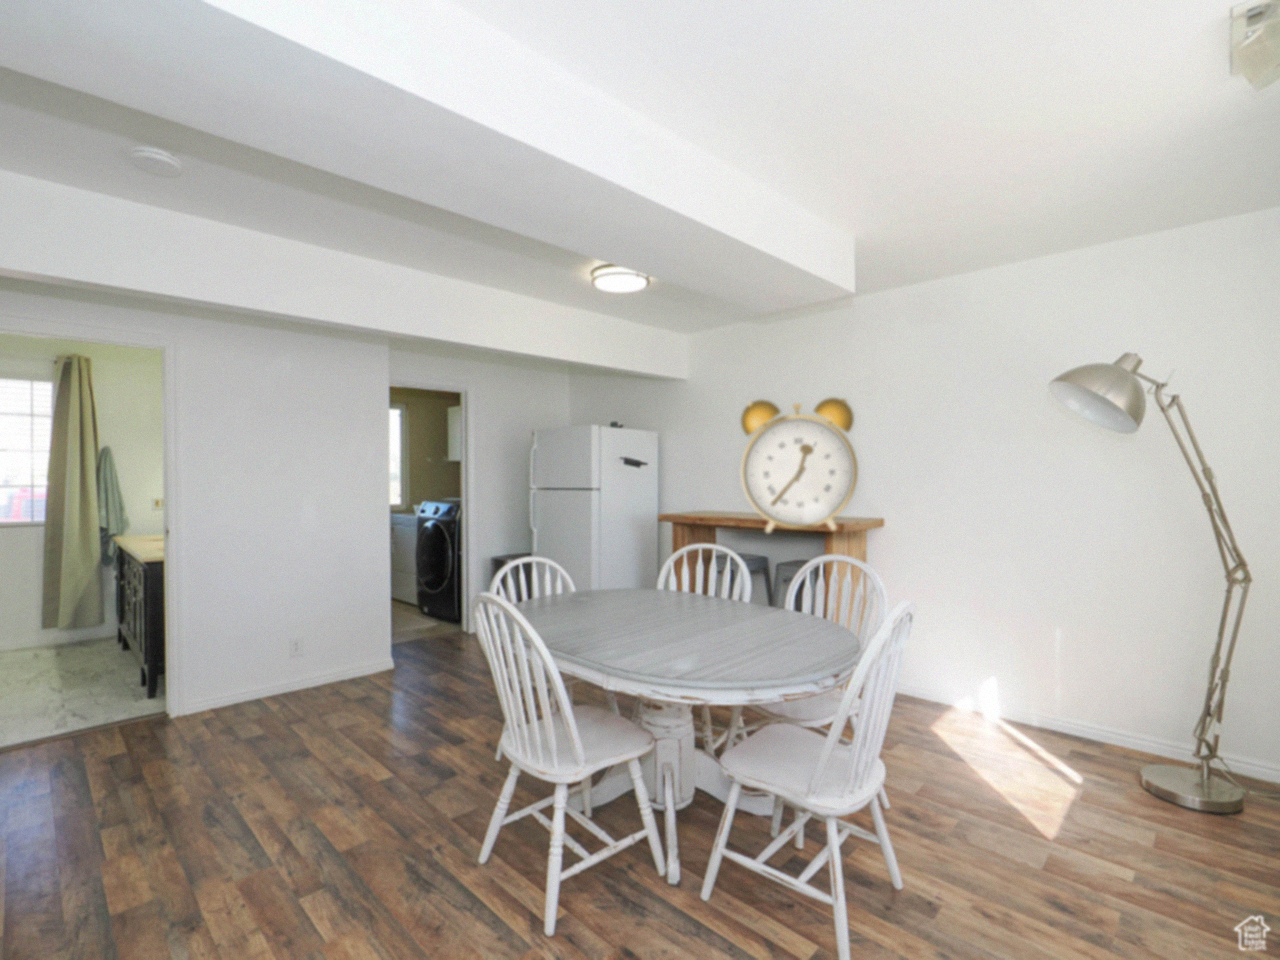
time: 12.37
